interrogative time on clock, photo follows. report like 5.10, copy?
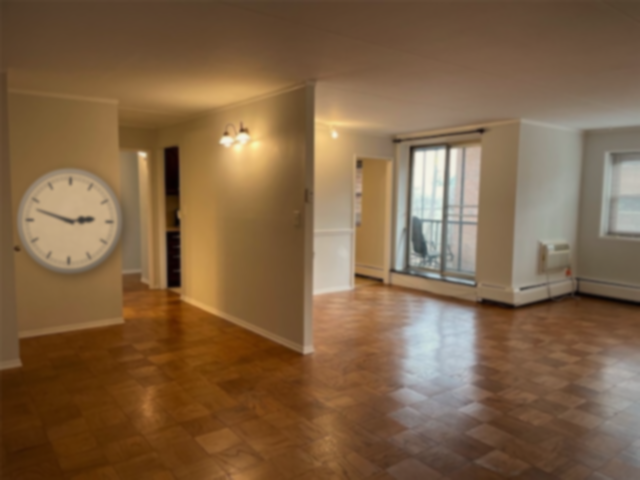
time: 2.48
